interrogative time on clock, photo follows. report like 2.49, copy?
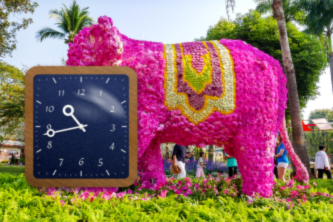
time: 10.43
